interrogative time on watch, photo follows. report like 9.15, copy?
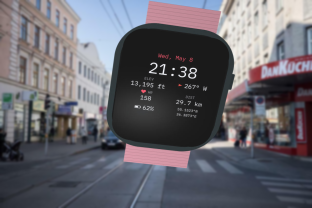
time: 21.38
